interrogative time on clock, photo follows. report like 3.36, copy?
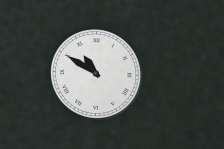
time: 10.50
